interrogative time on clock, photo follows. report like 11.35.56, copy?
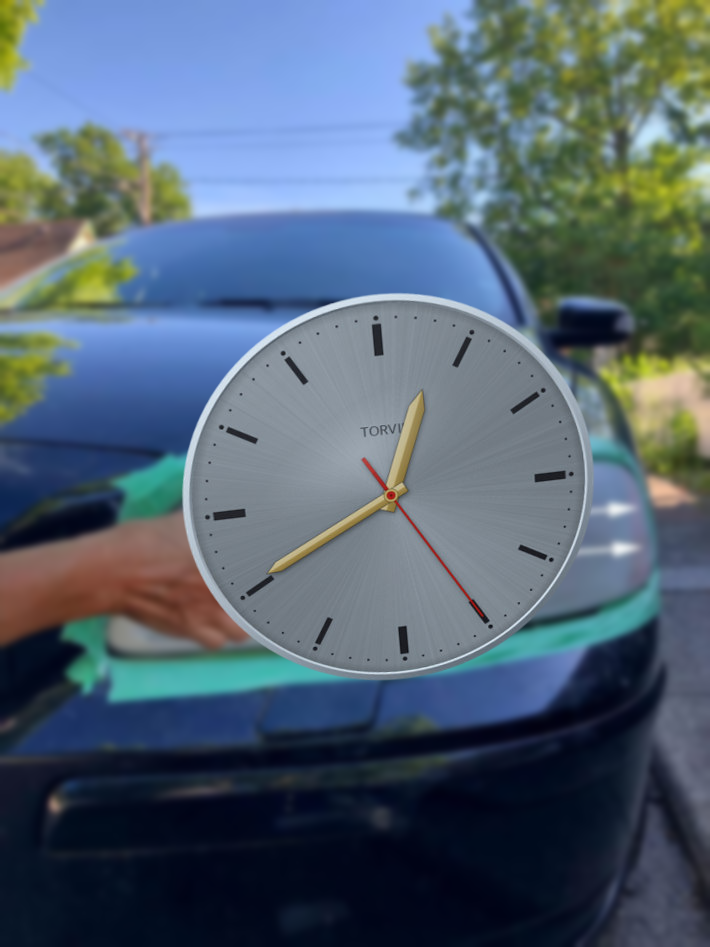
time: 12.40.25
